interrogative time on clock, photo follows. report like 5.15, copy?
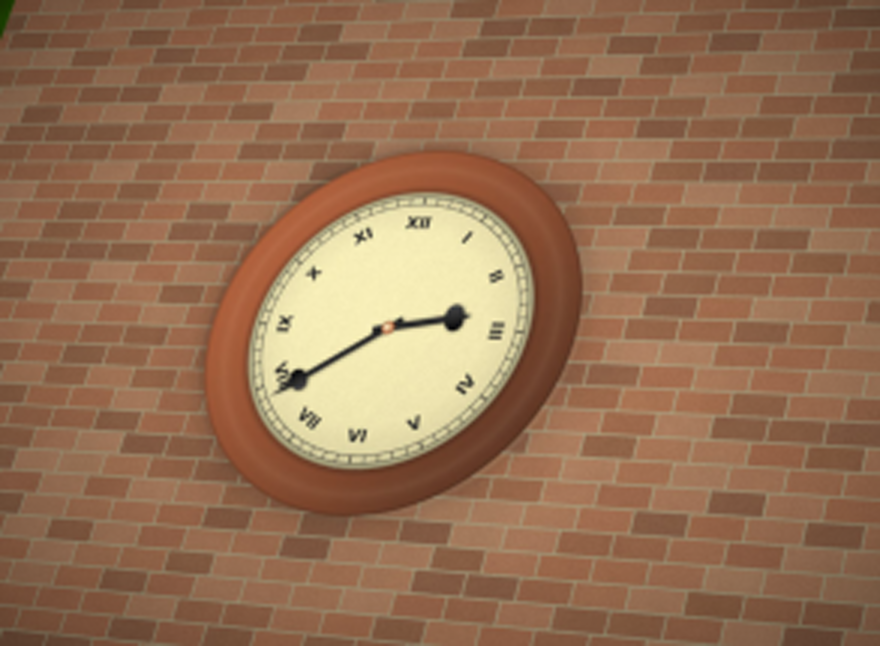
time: 2.39
